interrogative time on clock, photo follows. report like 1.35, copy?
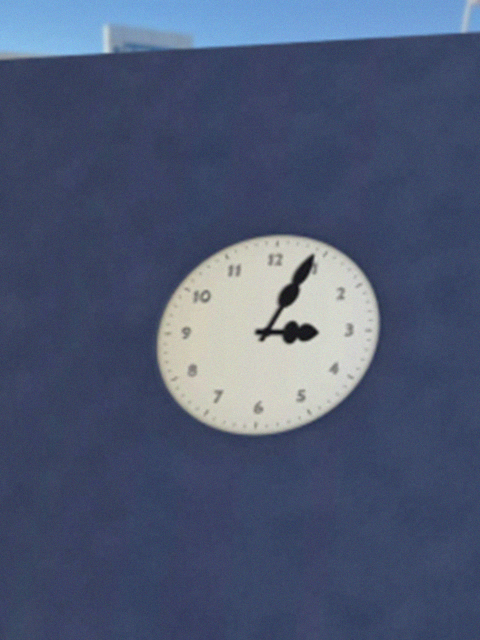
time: 3.04
